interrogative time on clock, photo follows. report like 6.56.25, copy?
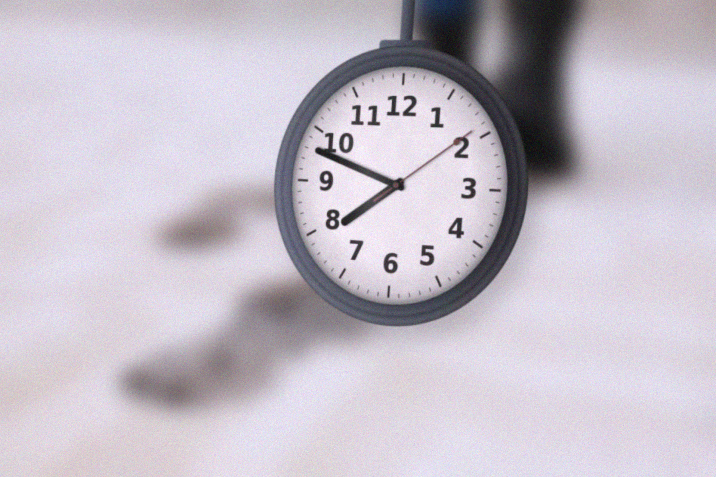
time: 7.48.09
